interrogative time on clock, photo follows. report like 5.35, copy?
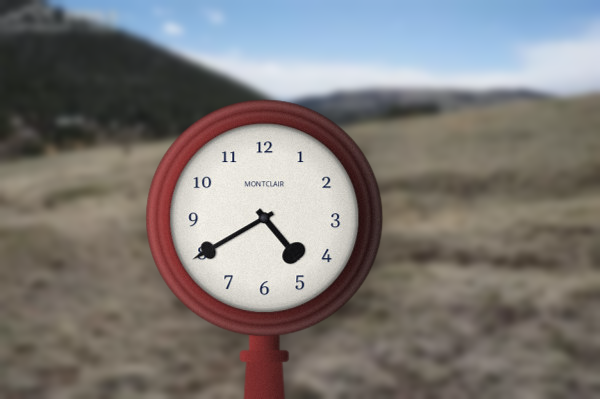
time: 4.40
